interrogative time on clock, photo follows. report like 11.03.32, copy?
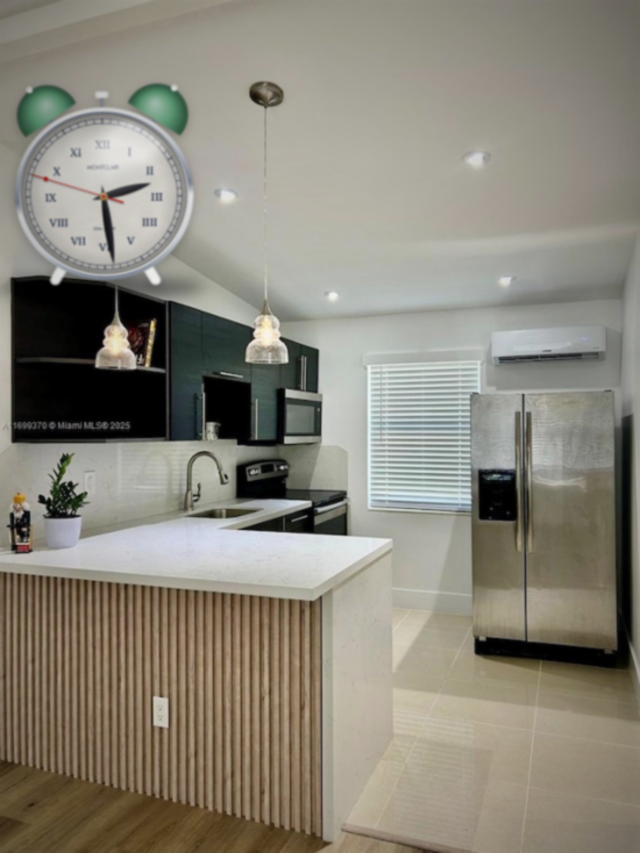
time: 2.28.48
